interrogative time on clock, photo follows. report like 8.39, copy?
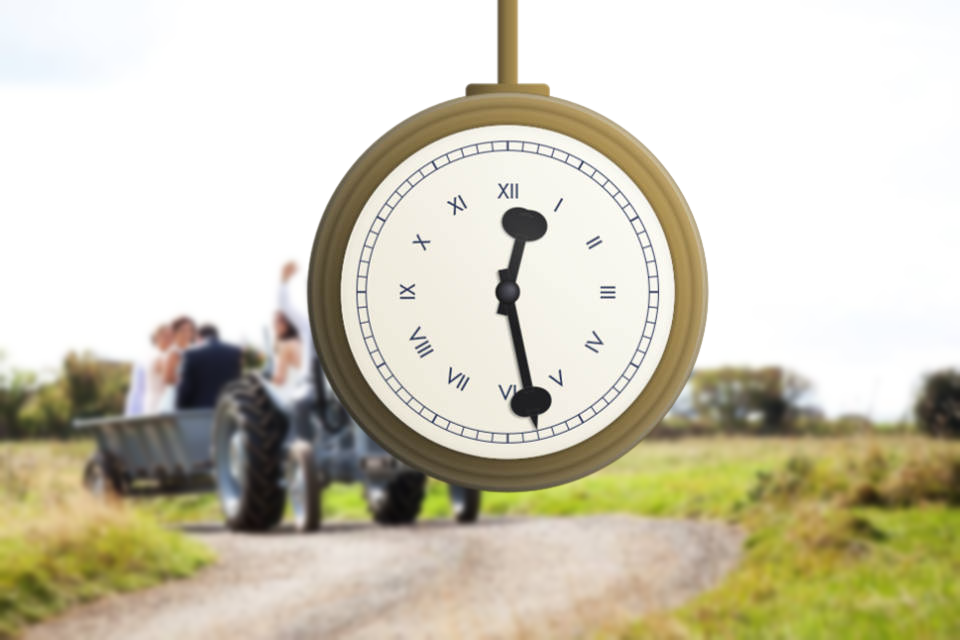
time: 12.28
